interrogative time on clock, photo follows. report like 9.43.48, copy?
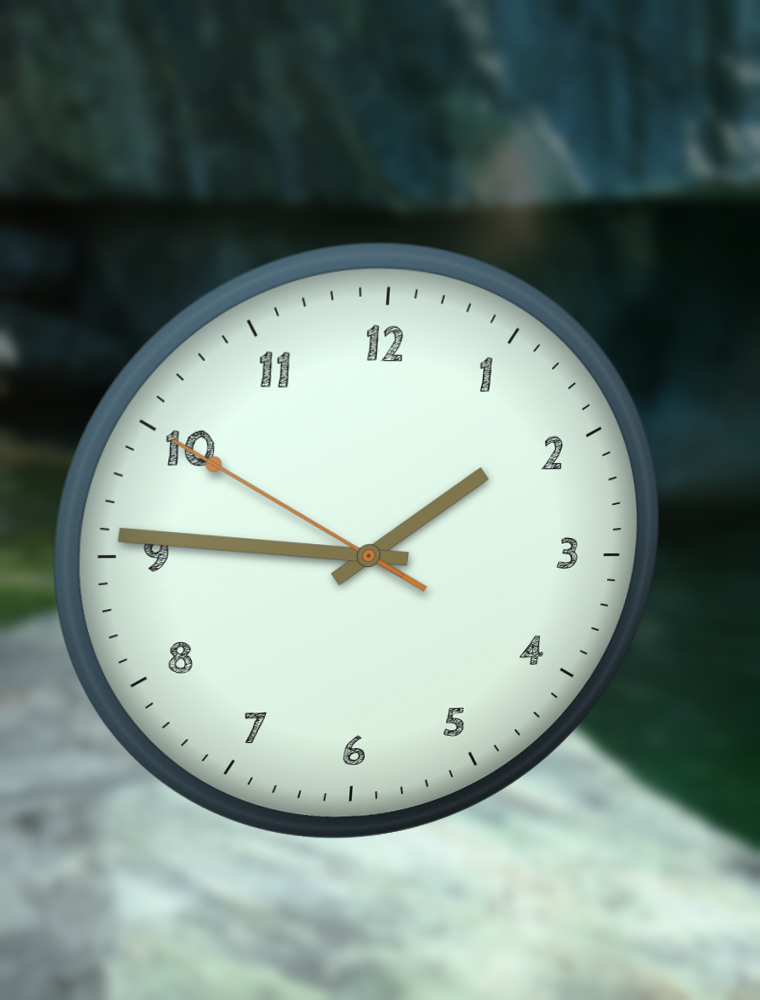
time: 1.45.50
